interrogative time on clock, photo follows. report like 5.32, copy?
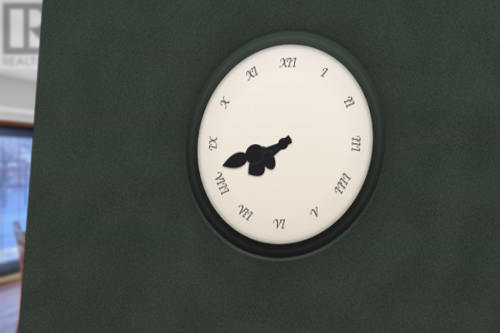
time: 7.42
